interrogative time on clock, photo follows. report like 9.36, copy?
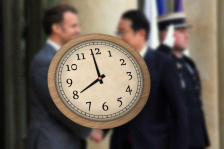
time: 7.59
